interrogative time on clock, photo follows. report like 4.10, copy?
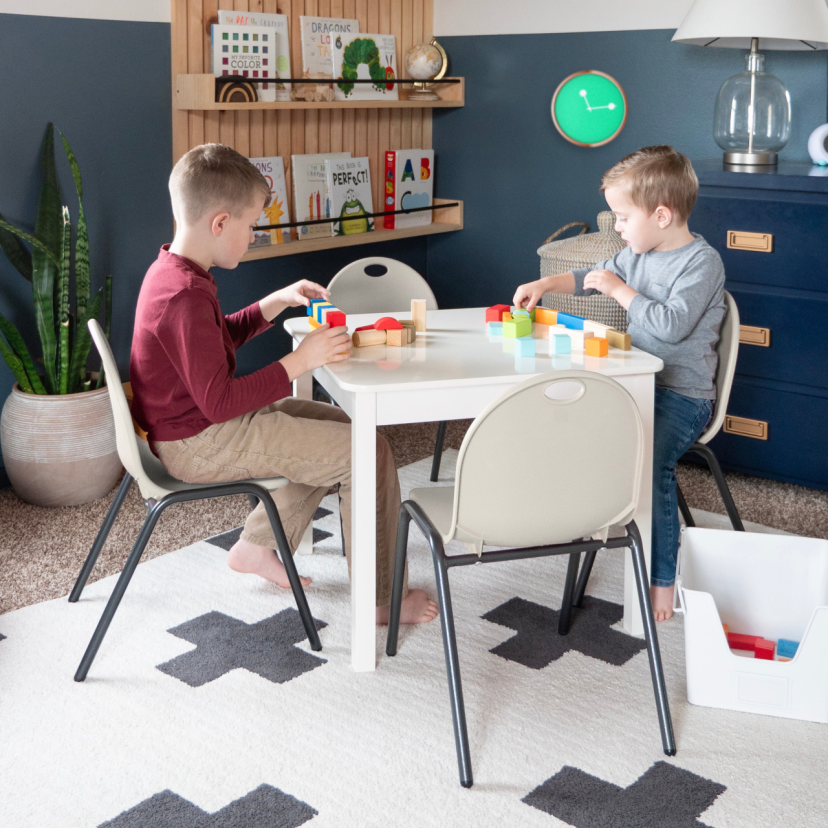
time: 11.14
